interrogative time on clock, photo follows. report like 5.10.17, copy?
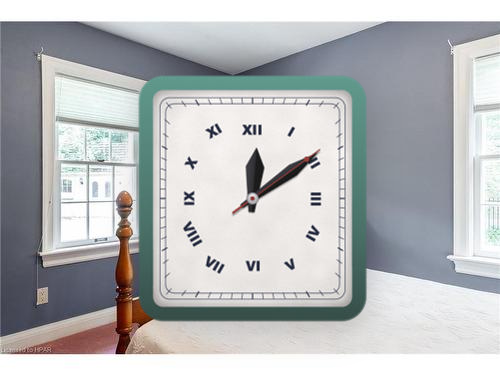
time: 12.09.09
